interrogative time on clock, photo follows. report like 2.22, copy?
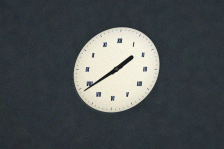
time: 1.39
